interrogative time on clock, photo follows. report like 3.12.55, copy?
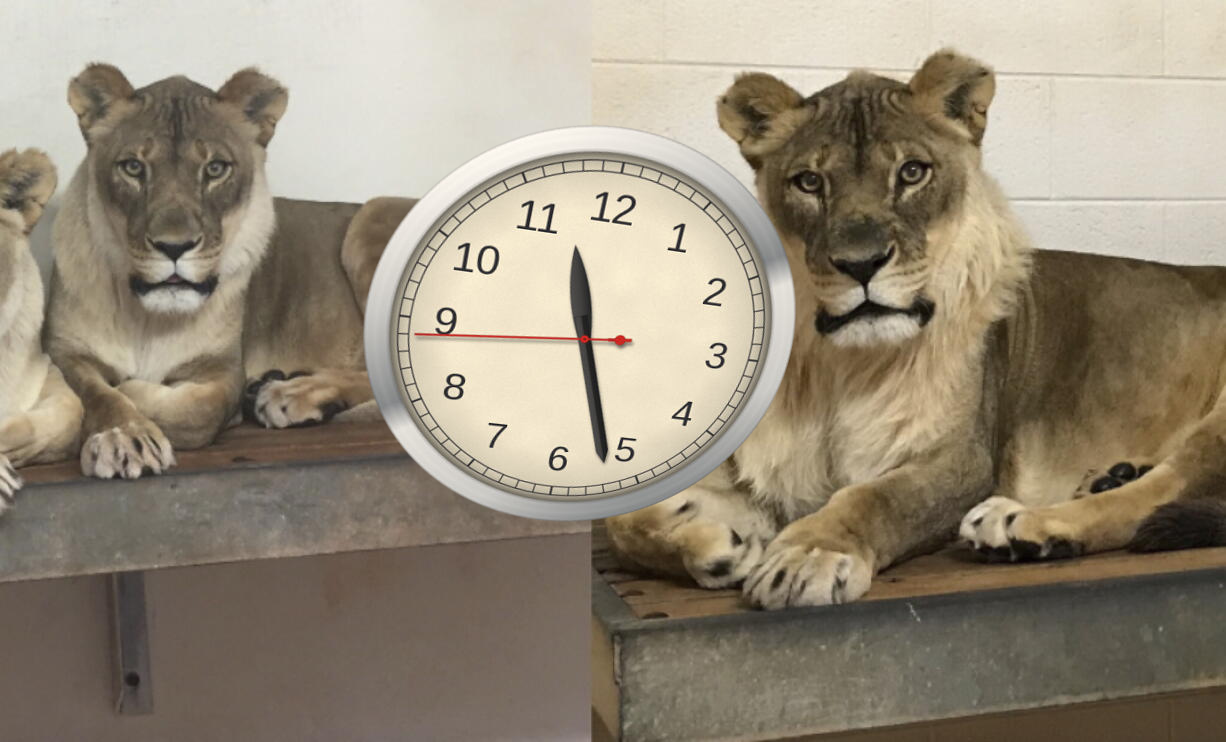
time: 11.26.44
